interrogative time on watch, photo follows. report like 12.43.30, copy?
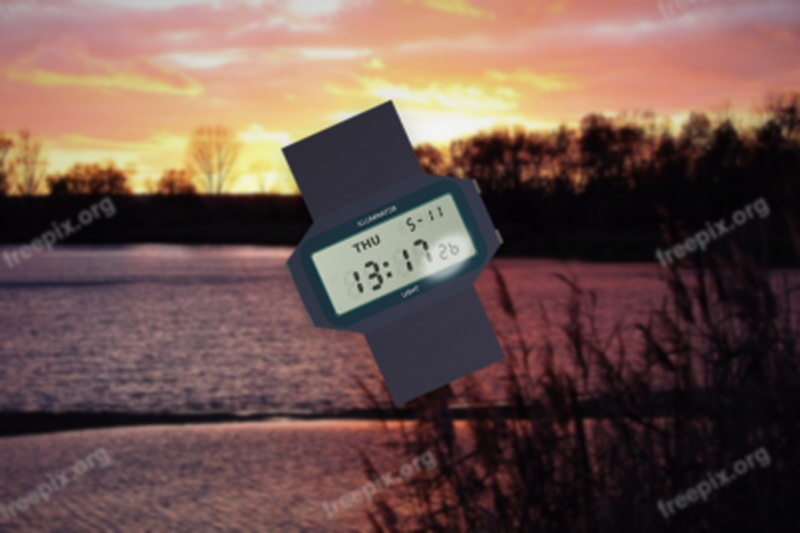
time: 13.17.26
